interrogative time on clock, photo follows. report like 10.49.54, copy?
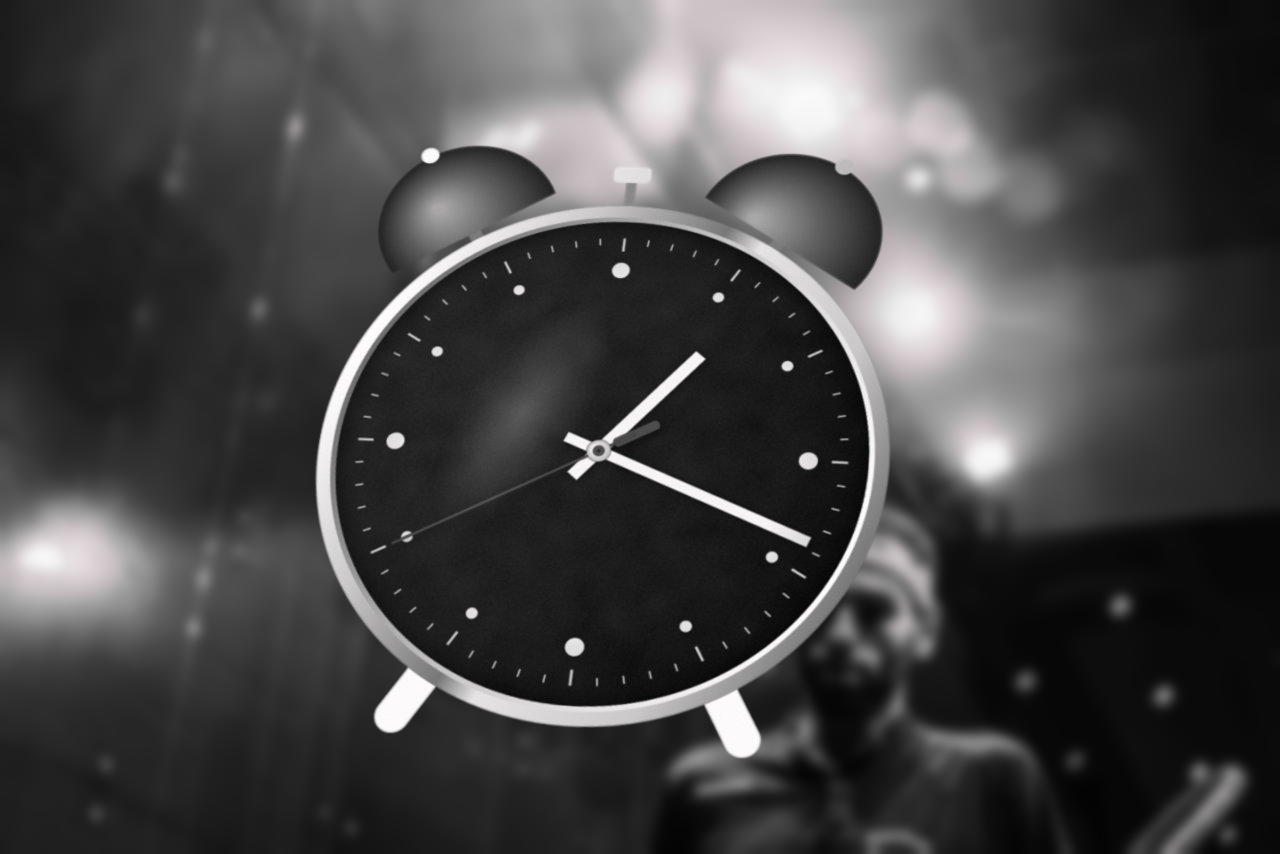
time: 1.18.40
